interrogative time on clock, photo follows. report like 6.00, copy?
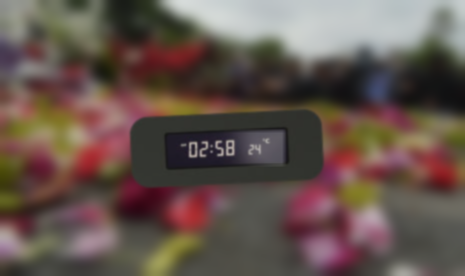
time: 2.58
